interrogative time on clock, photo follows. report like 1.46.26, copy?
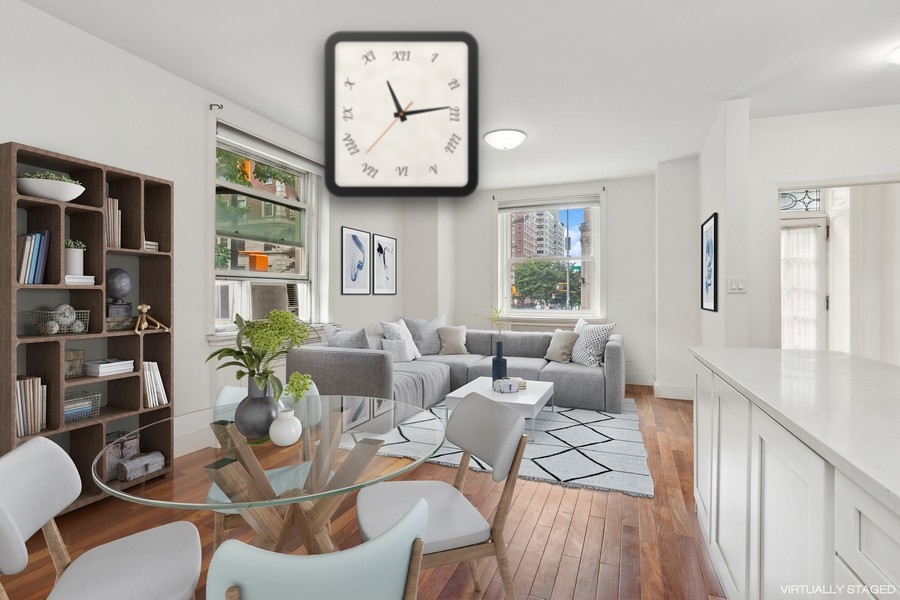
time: 11.13.37
